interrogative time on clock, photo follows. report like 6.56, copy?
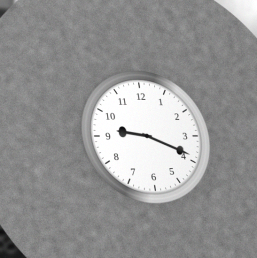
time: 9.19
